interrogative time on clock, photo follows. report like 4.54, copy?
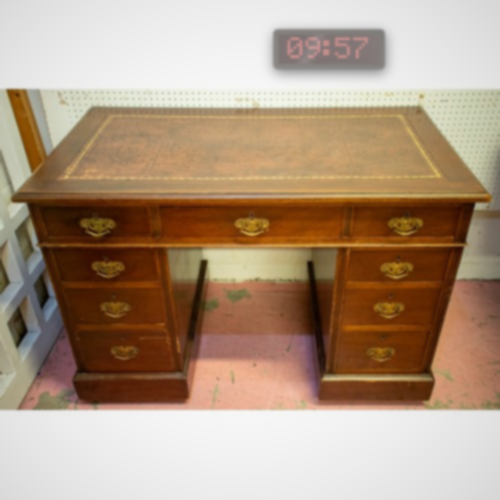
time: 9.57
